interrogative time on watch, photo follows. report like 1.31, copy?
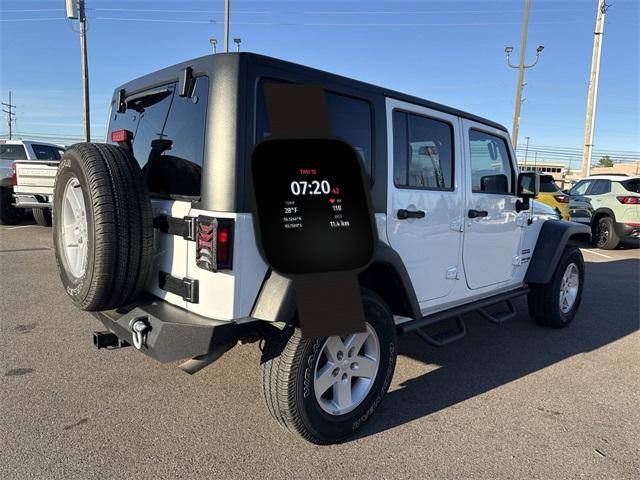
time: 7.20
